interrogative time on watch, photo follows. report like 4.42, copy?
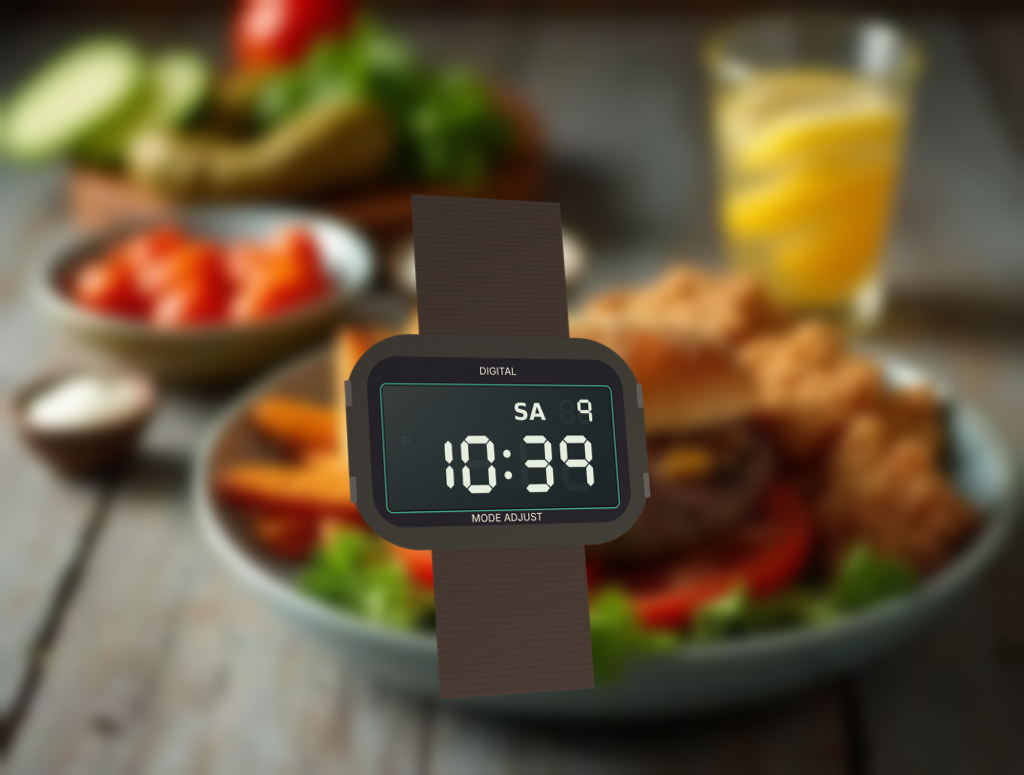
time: 10.39
